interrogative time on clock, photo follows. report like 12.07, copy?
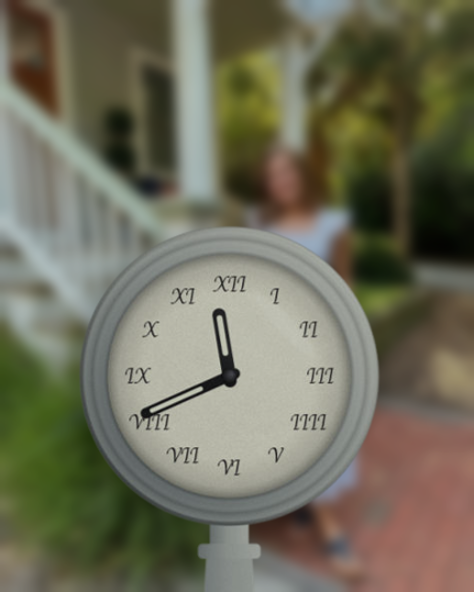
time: 11.41
